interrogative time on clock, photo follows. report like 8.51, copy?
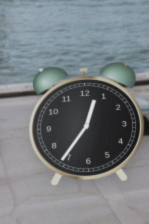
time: 12.36
